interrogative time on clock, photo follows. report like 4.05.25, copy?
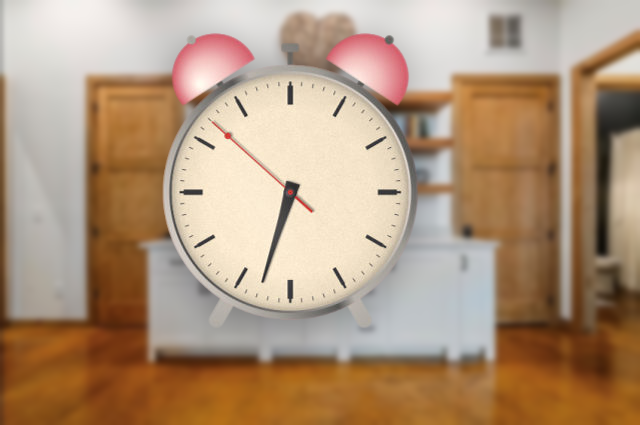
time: 6.32.52
